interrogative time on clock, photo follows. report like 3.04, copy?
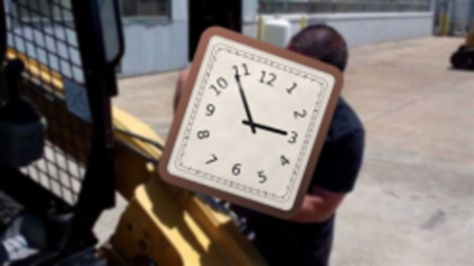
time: 2.54
